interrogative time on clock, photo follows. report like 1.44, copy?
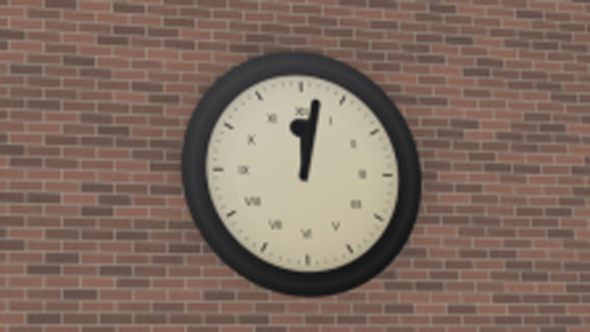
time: 12.02
